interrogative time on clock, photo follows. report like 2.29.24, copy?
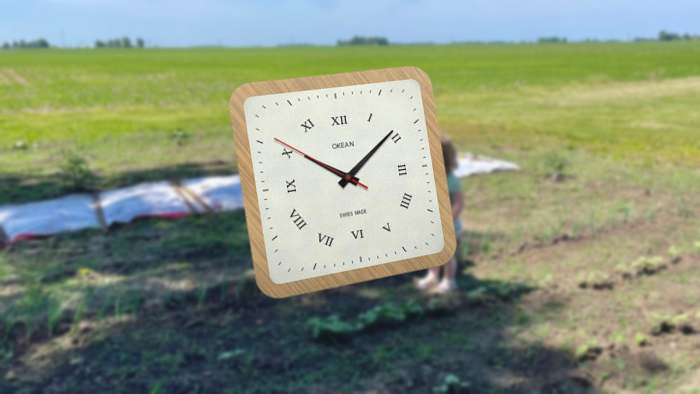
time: 10.08.51
